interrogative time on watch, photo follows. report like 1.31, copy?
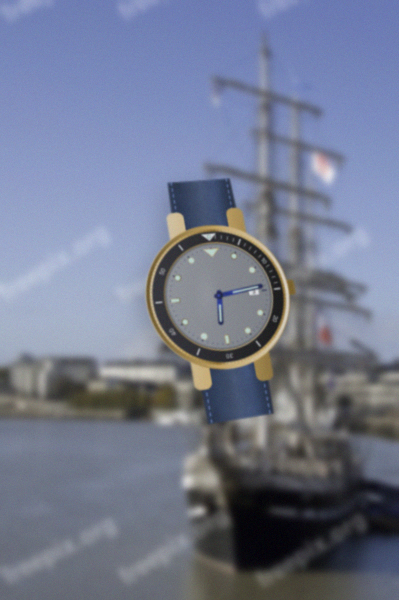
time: 6.14
